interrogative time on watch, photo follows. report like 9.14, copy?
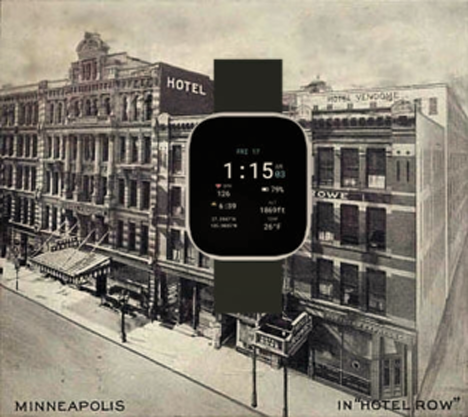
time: 1.15
